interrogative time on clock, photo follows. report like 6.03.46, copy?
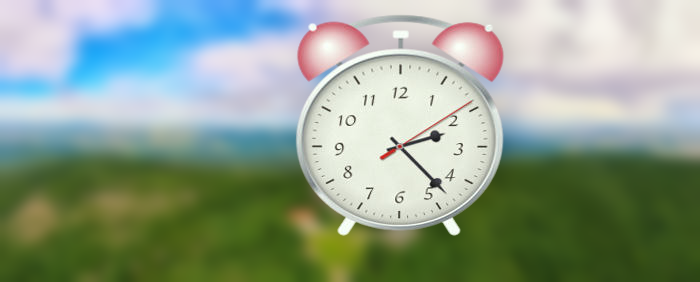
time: 2.23.09
